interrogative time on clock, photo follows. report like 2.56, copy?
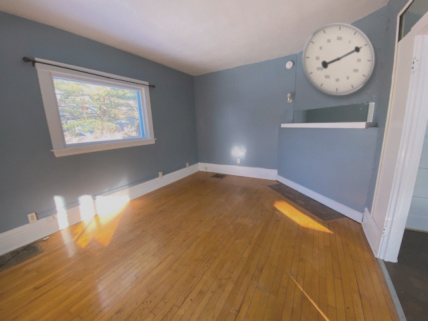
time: 8.10
